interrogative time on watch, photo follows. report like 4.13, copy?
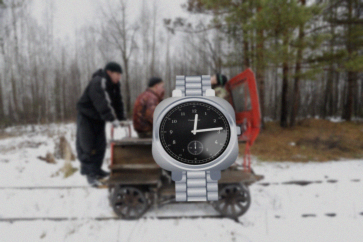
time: 12.14
